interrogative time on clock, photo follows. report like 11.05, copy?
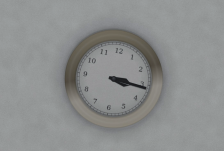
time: 3.16
